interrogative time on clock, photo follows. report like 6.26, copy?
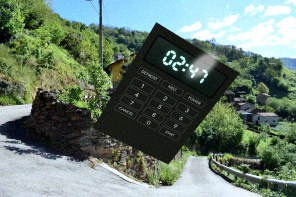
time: 2.47
